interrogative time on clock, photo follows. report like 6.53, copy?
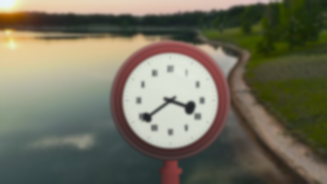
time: 3.39
